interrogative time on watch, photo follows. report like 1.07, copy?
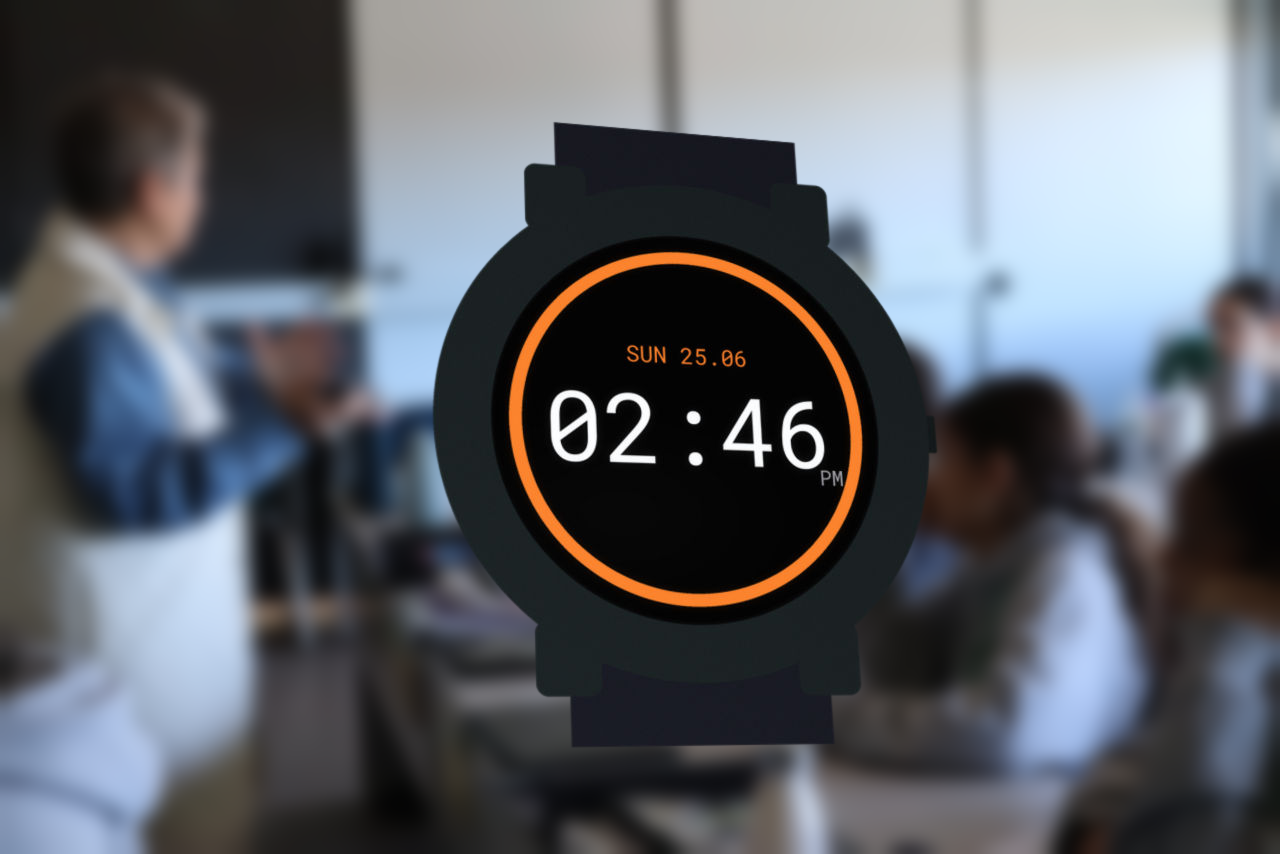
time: 2.46
